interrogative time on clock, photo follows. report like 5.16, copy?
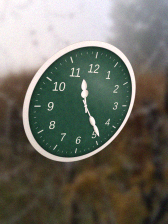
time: 11.24
